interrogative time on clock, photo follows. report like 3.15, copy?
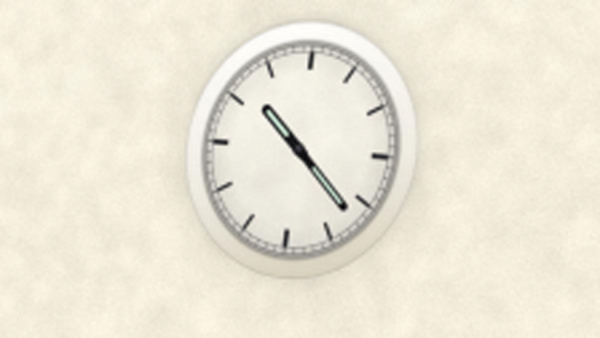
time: 10.22
